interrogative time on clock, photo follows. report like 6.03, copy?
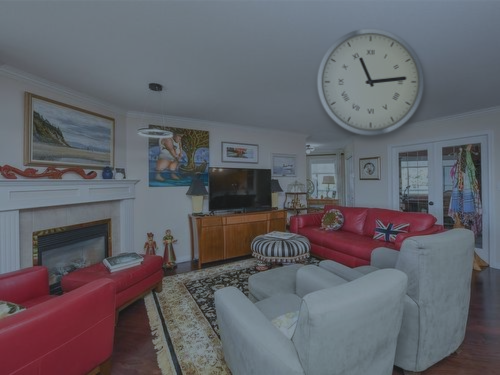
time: 11.14
